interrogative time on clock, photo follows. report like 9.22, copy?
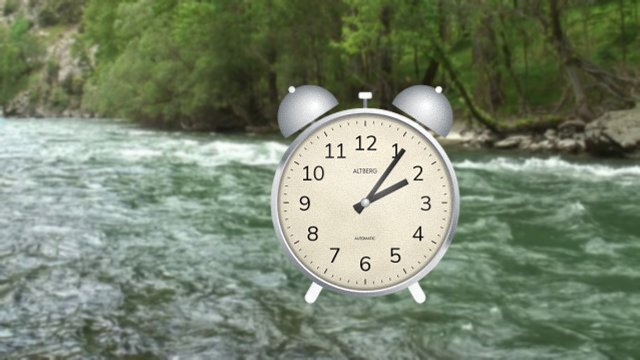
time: 2.06
